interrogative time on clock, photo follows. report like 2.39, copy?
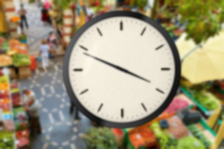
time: 3.49
